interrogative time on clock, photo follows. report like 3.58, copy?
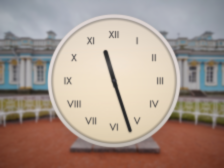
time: 11.27
